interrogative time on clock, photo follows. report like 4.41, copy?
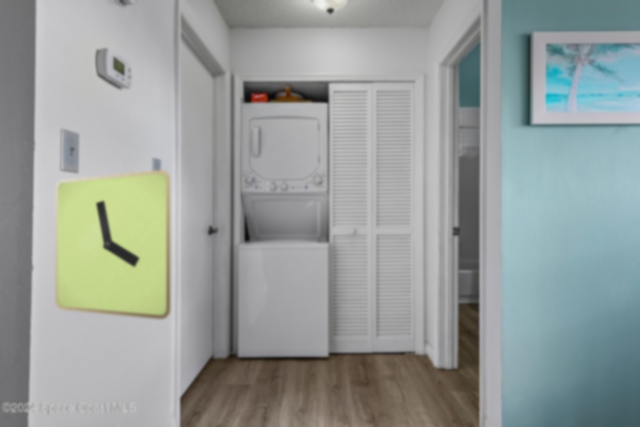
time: 3.58
